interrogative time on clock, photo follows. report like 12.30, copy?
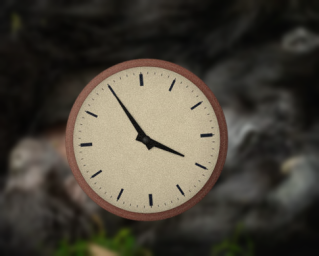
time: 3.55
